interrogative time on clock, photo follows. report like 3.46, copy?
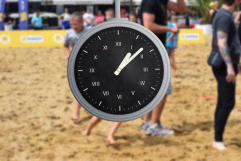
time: 1.08
